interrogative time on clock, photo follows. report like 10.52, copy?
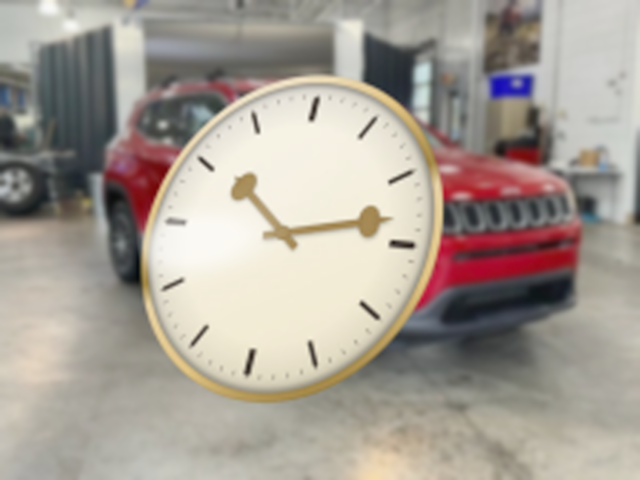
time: 10.13
